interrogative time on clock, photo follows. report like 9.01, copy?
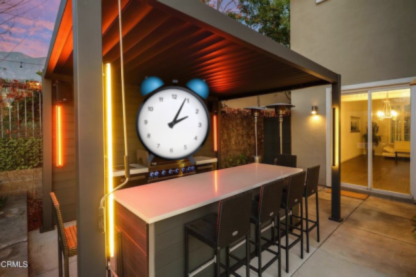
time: 2.04
